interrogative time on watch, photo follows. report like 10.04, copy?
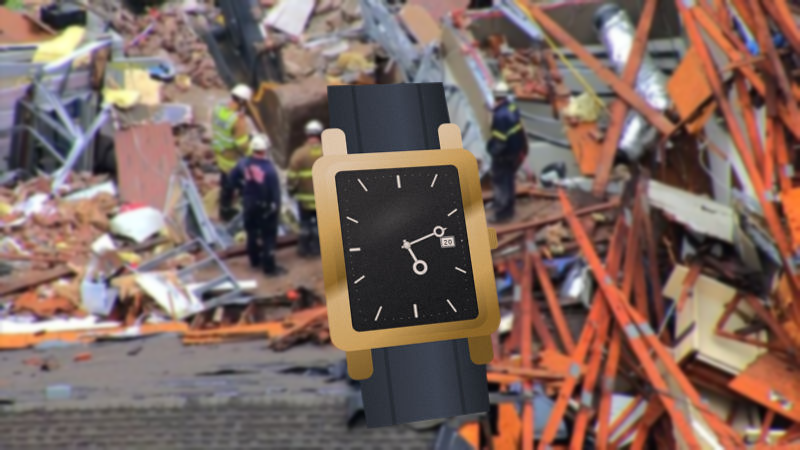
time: 5.12
